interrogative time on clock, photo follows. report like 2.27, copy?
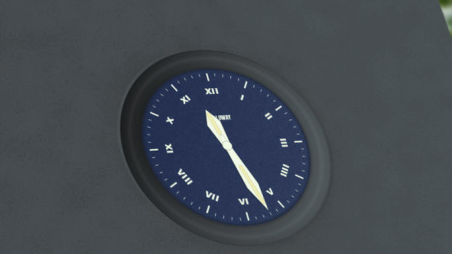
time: 11.27
